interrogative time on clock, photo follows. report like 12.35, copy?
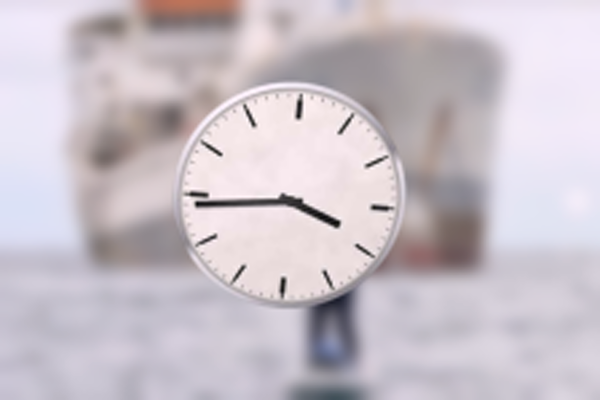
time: 3.44
